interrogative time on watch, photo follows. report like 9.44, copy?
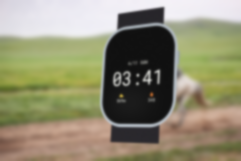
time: 3.41
